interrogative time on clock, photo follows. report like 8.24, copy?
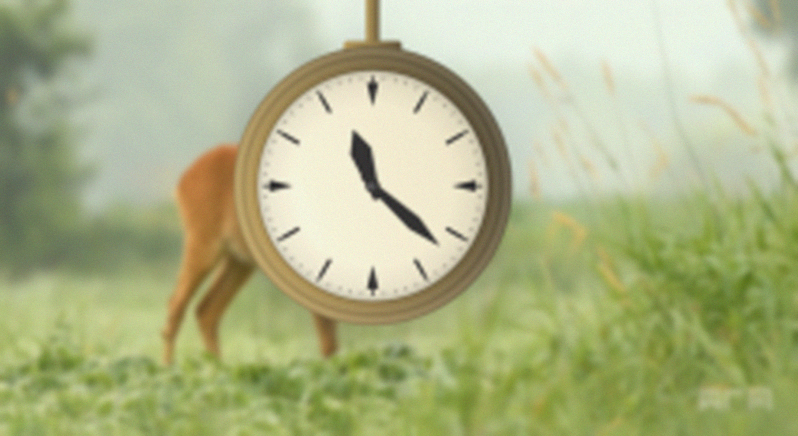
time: 11.22
